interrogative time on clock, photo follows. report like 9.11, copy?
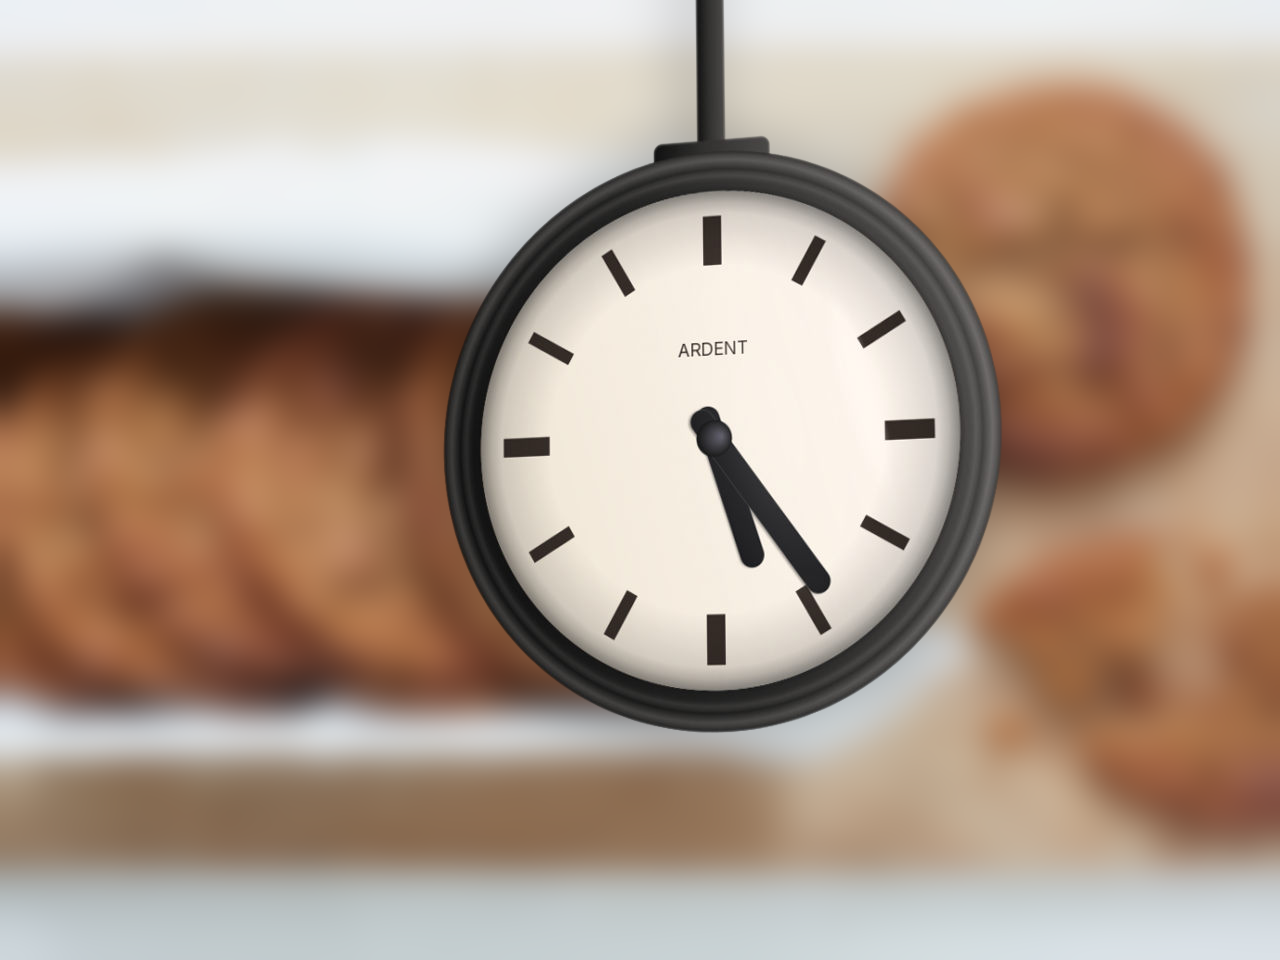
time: 5.24
